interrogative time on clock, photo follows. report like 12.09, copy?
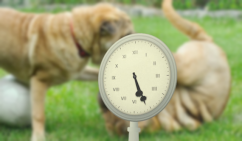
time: 5.26
